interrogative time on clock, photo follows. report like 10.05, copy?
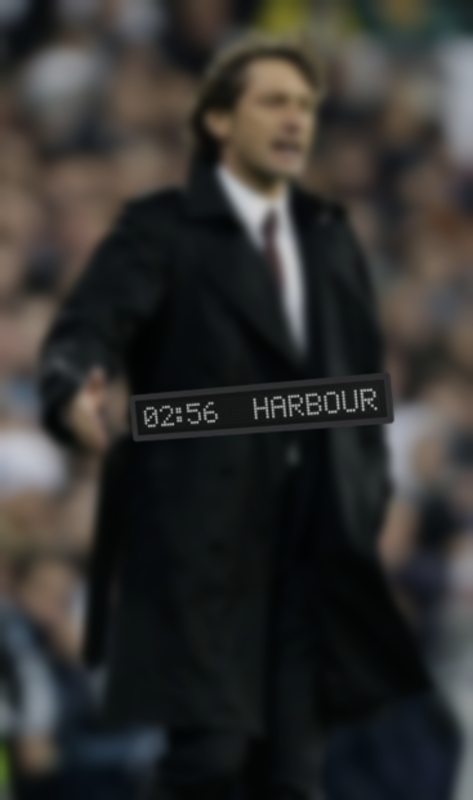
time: 2.56
